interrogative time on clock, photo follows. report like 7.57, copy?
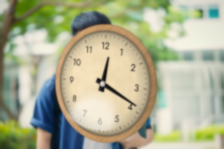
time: 12.19
